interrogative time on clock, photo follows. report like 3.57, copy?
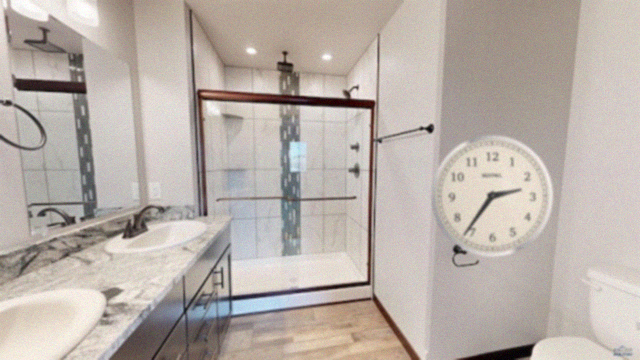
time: 2.36
